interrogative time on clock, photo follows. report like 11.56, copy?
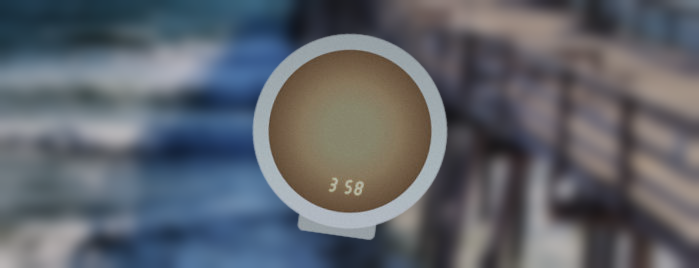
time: 3.58
